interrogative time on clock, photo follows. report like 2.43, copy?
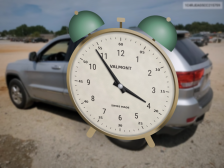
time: 3.54
